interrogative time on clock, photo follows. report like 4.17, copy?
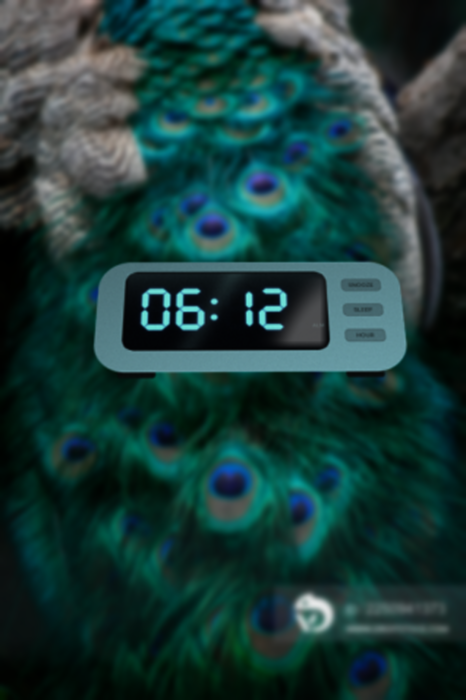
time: 6.12
